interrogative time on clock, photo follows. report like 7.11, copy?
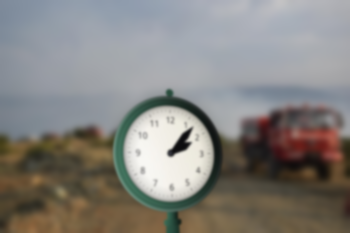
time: 2.07
